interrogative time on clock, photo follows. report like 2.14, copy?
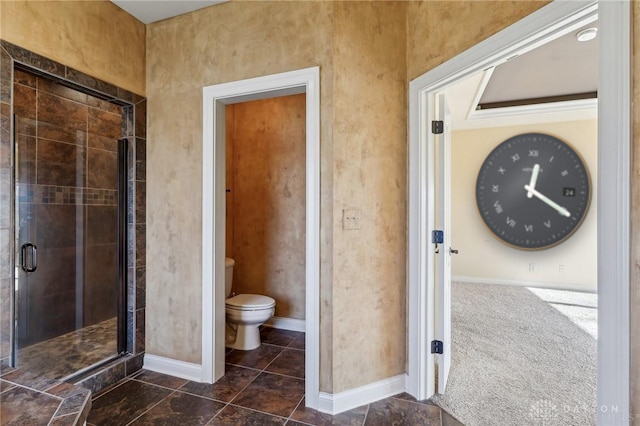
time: 12.20
